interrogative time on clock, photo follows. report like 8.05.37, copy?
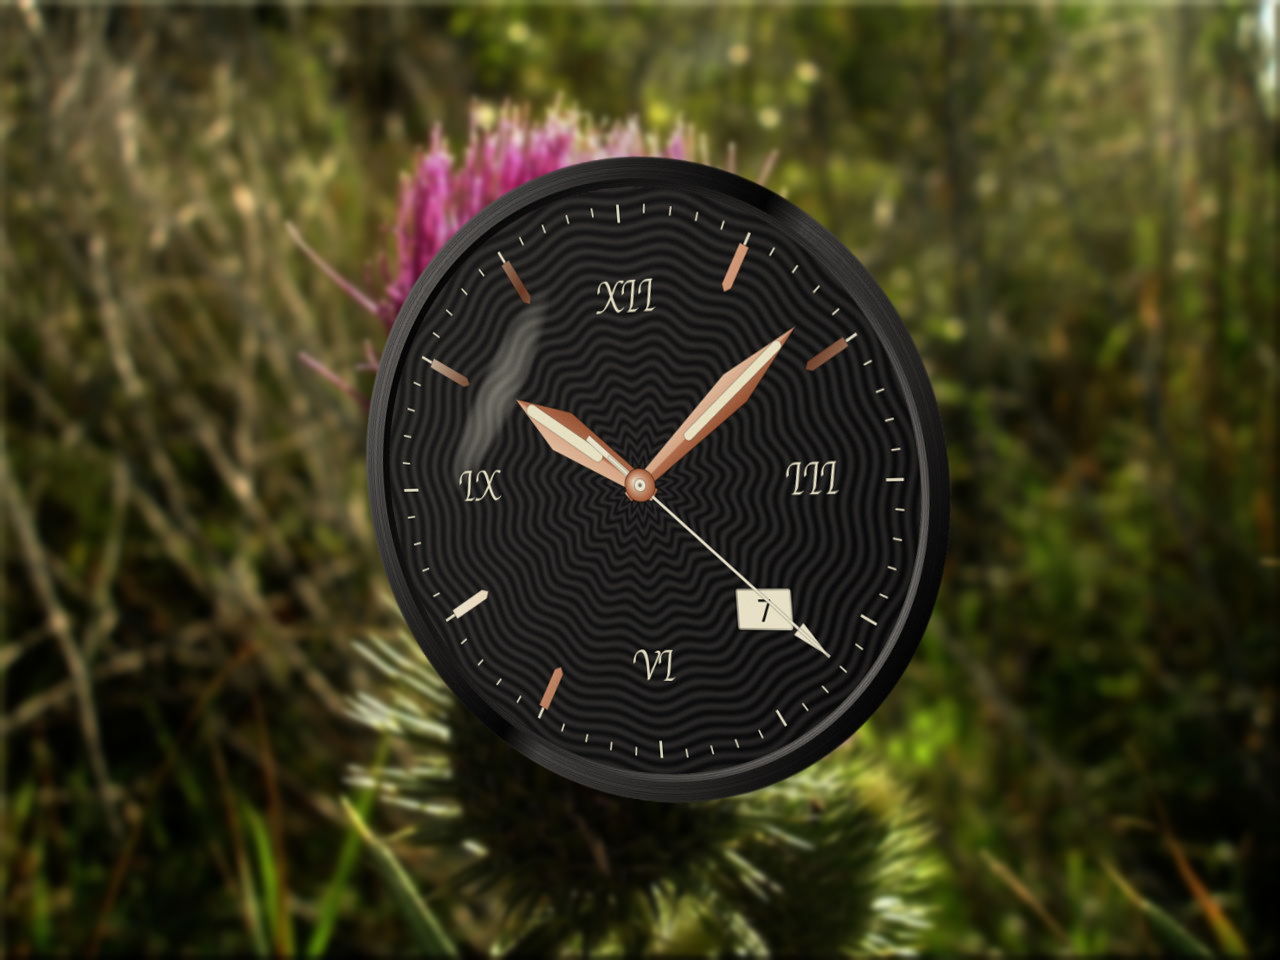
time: 10.08.22
